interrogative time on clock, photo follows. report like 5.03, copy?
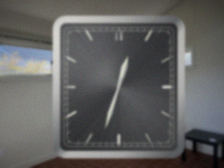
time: 12.33
